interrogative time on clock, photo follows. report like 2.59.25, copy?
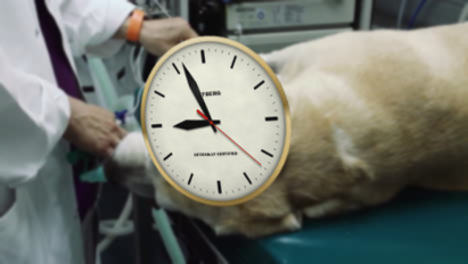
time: 8.56.22
